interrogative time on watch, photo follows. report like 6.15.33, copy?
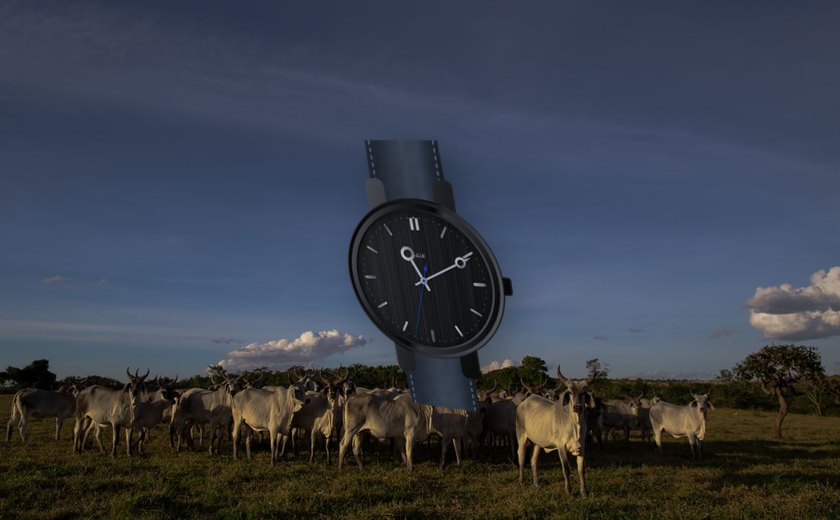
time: 11.10.33
